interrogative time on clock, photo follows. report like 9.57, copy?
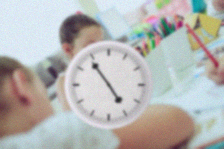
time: 4.54
